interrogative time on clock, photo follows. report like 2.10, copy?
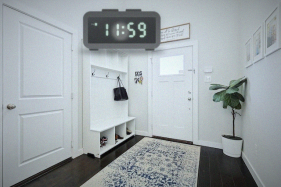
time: 11.59
